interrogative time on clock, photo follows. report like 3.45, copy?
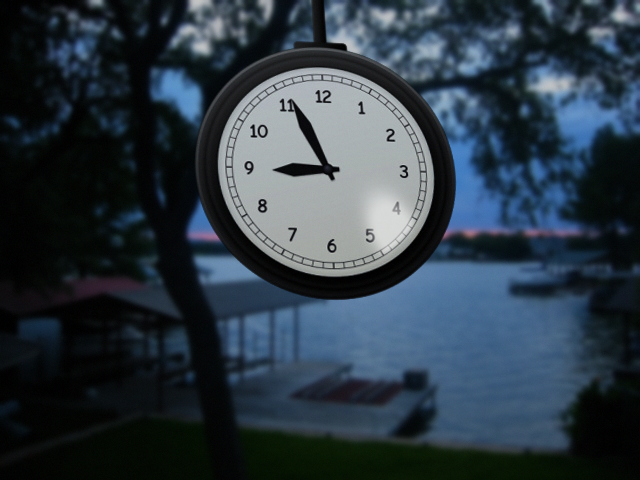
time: 8.56
